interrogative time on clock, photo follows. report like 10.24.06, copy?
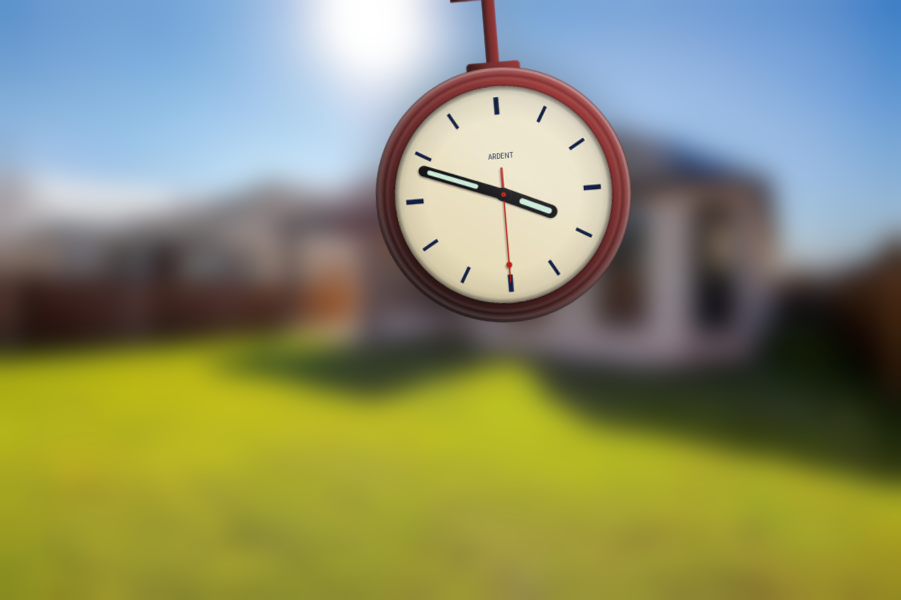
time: 3.48.30
